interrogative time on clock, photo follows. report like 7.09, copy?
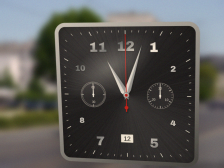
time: 11.03
